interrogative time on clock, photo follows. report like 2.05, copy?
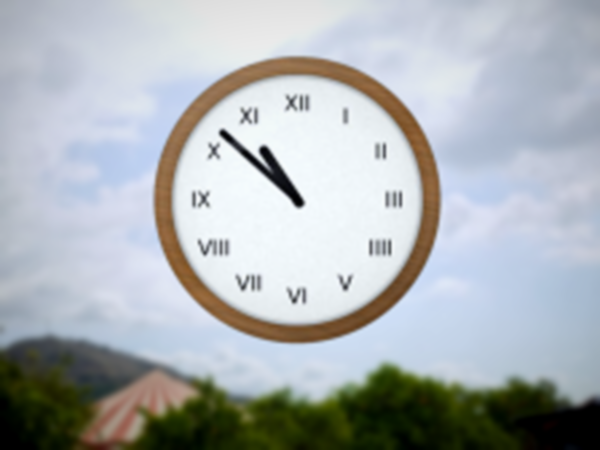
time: 10.52
